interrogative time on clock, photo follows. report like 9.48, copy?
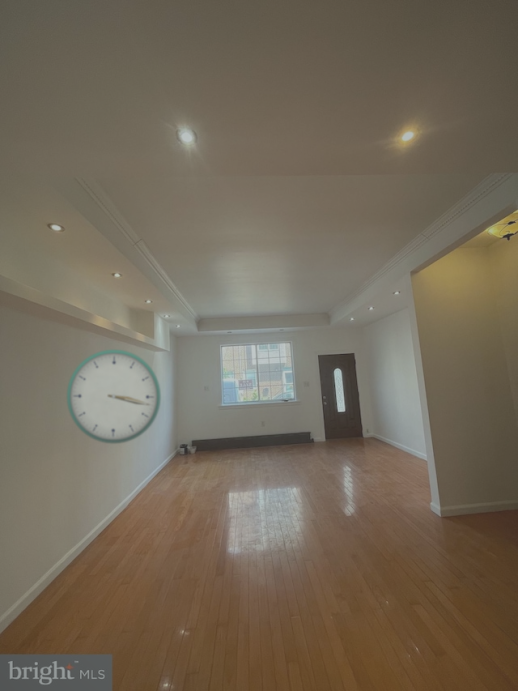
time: 3.17
